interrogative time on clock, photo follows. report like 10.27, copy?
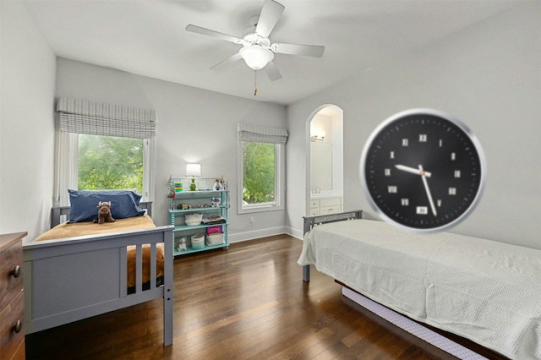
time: 9.27
